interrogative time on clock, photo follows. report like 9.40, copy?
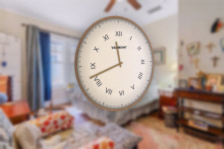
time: 11.42
